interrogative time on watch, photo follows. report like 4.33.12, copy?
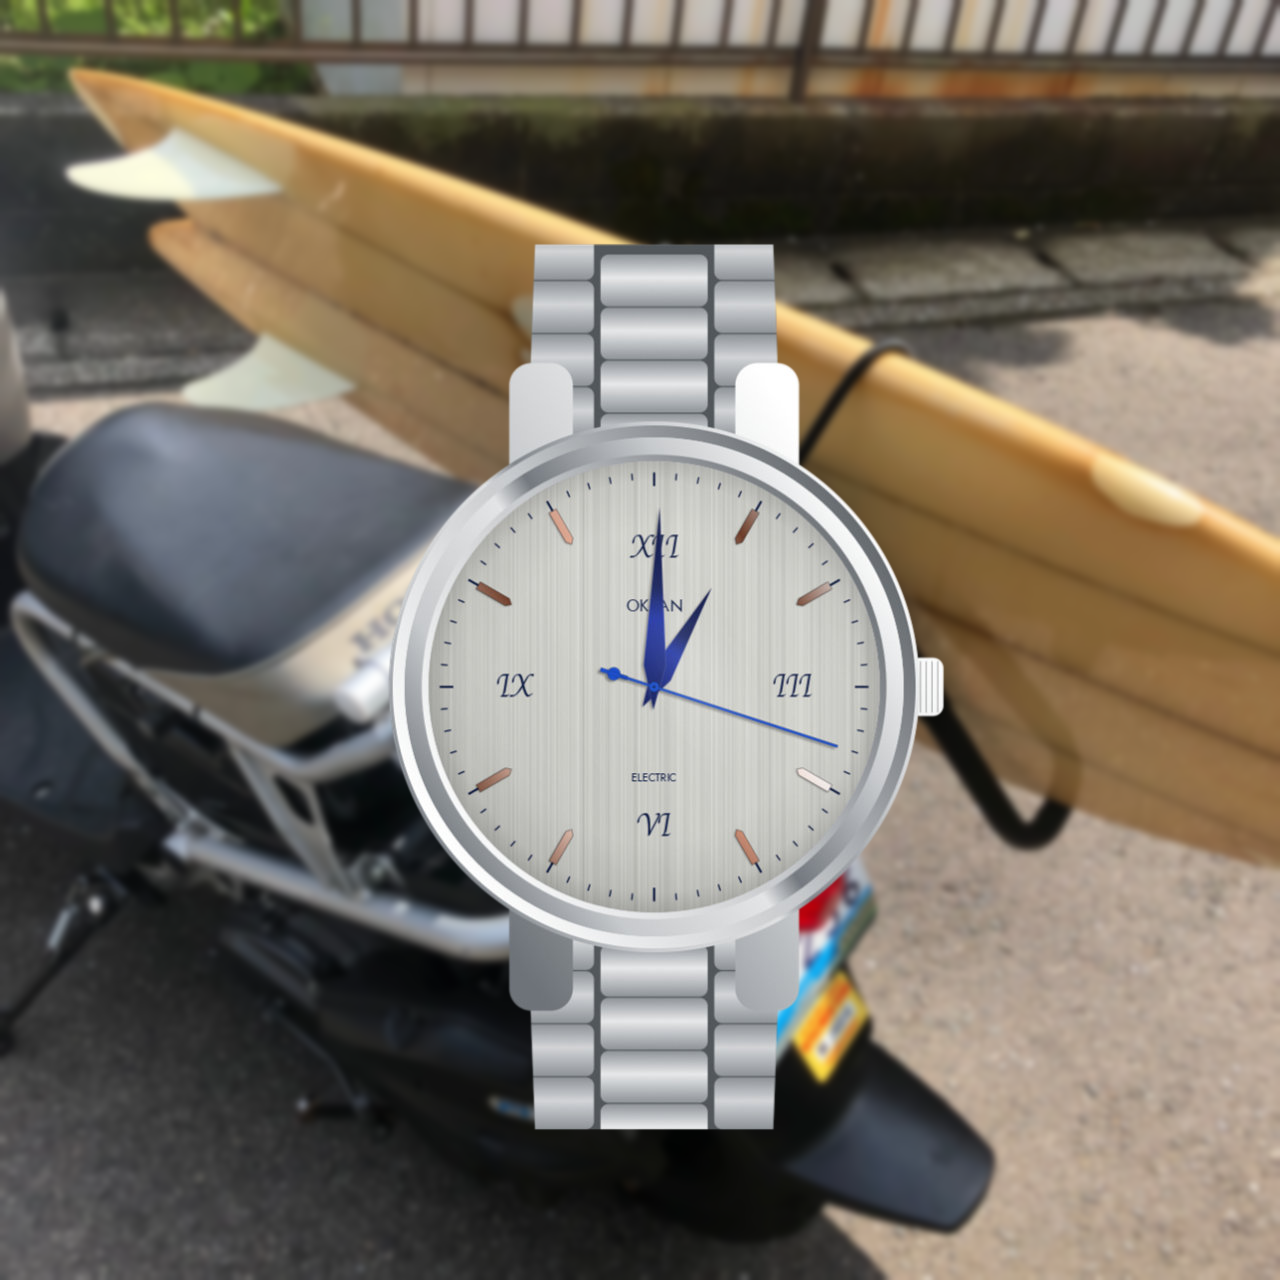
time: 1.00.18
